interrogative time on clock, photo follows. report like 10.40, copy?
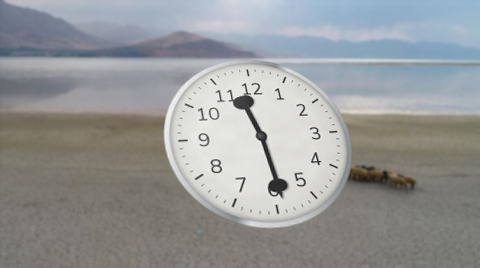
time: 11.29
